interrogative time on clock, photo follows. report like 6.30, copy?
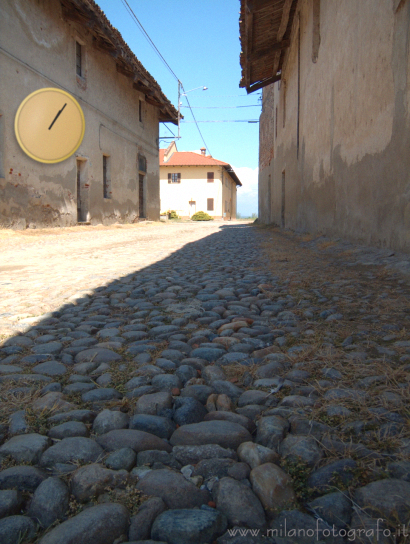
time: 1.06
